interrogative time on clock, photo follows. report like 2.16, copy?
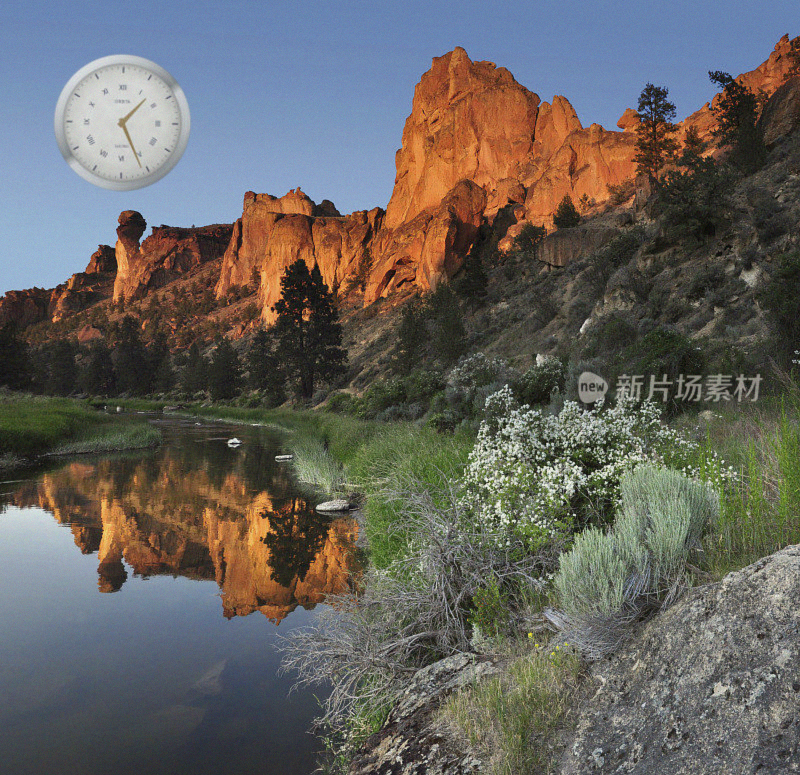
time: 1.26
